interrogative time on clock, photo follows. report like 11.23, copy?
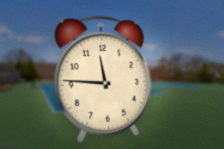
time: 11.46
